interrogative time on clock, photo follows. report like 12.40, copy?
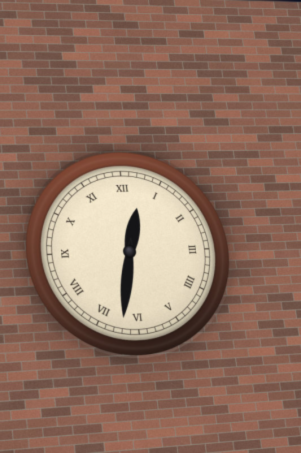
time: 12.32
